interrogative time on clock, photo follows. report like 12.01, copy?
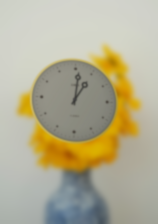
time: 1.01
